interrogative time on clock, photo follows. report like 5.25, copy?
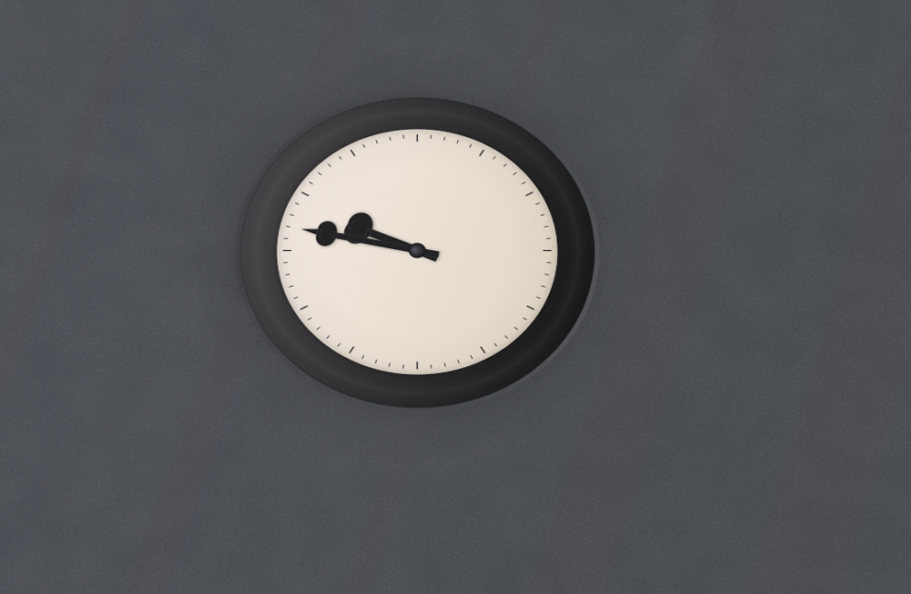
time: 9.47
